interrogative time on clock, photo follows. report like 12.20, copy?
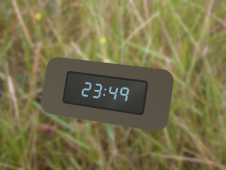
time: 23.49
